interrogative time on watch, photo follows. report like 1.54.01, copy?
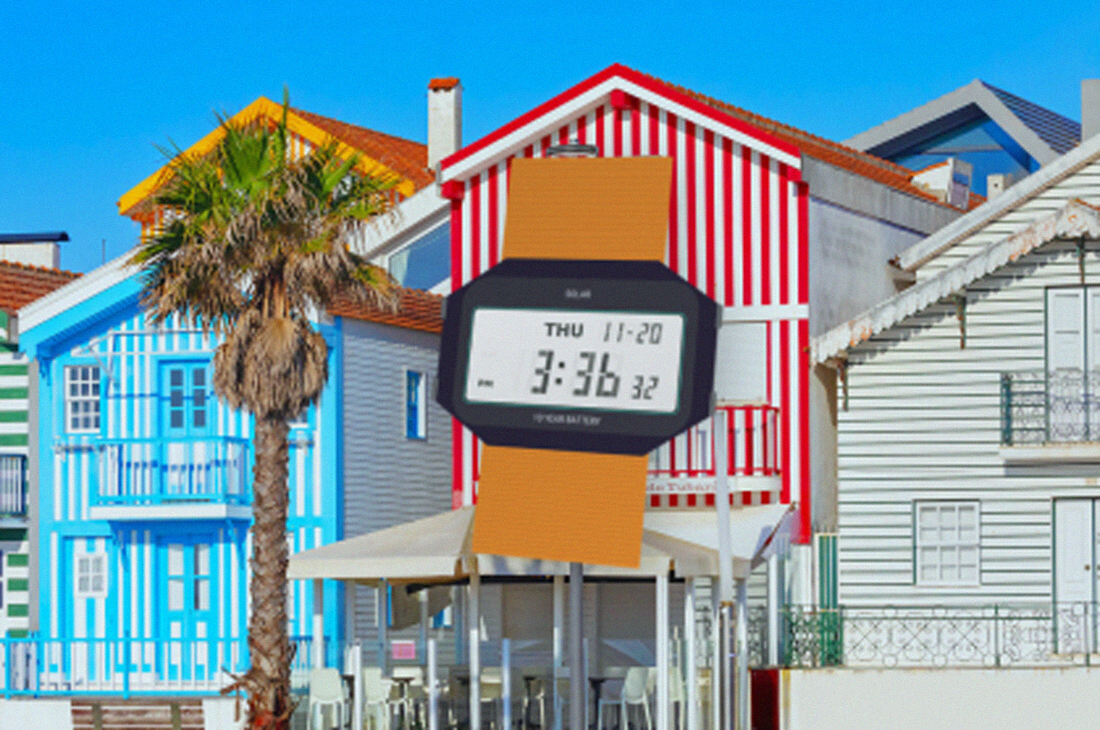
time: 3.36.32
